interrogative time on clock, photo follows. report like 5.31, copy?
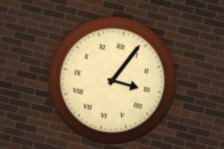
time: 3.04
